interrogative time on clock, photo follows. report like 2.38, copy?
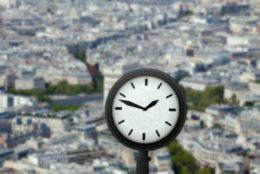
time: 1.48
